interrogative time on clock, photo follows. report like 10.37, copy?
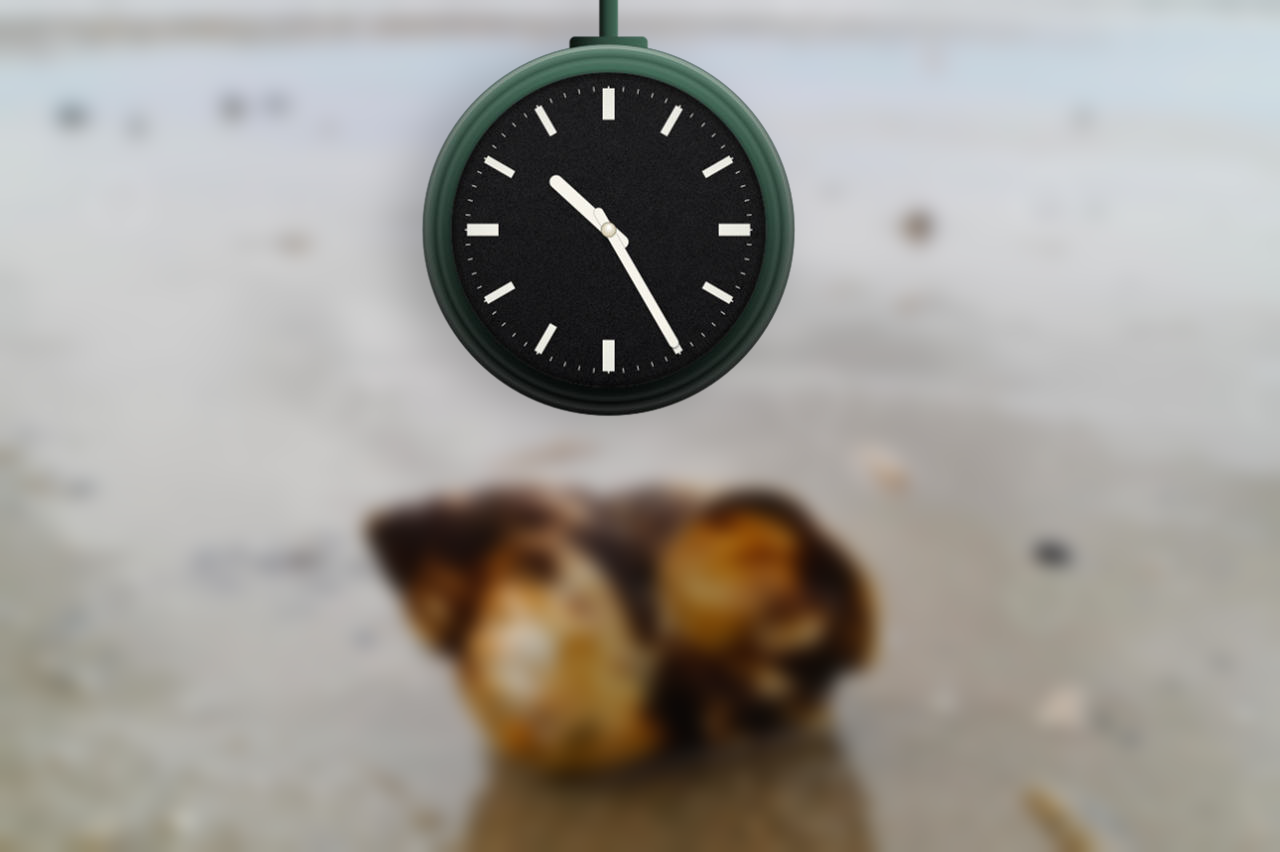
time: 10.25
